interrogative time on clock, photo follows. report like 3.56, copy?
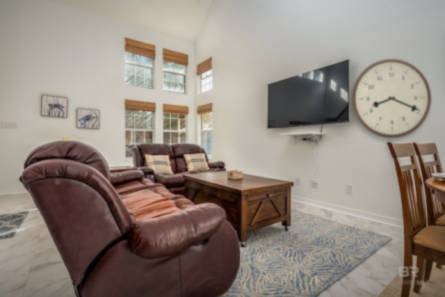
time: 8.19
